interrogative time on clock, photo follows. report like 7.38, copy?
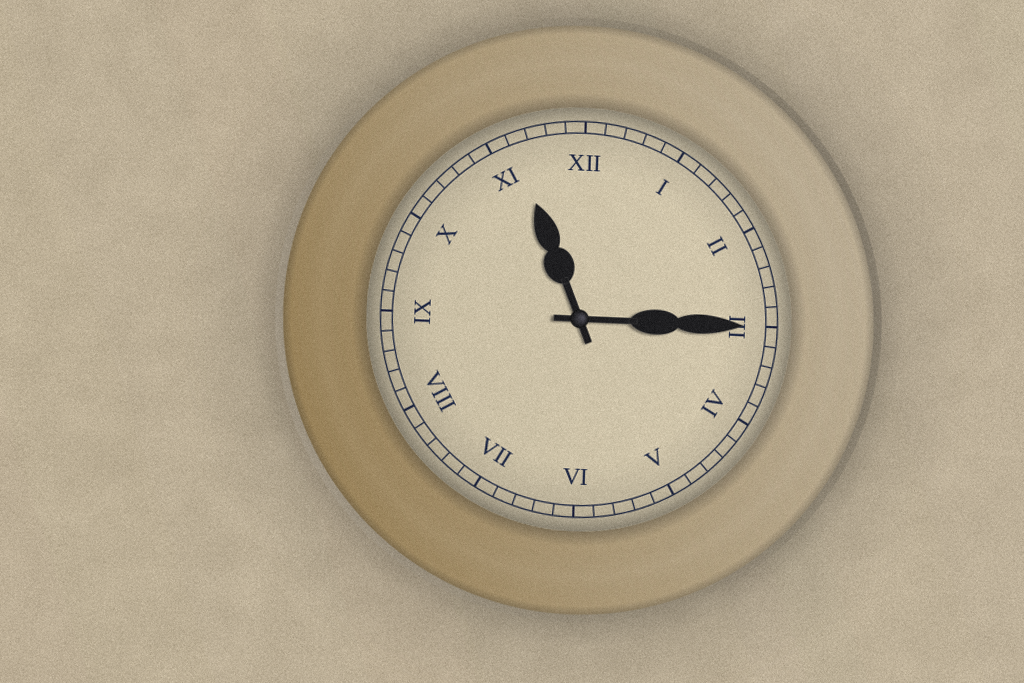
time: 11.15
